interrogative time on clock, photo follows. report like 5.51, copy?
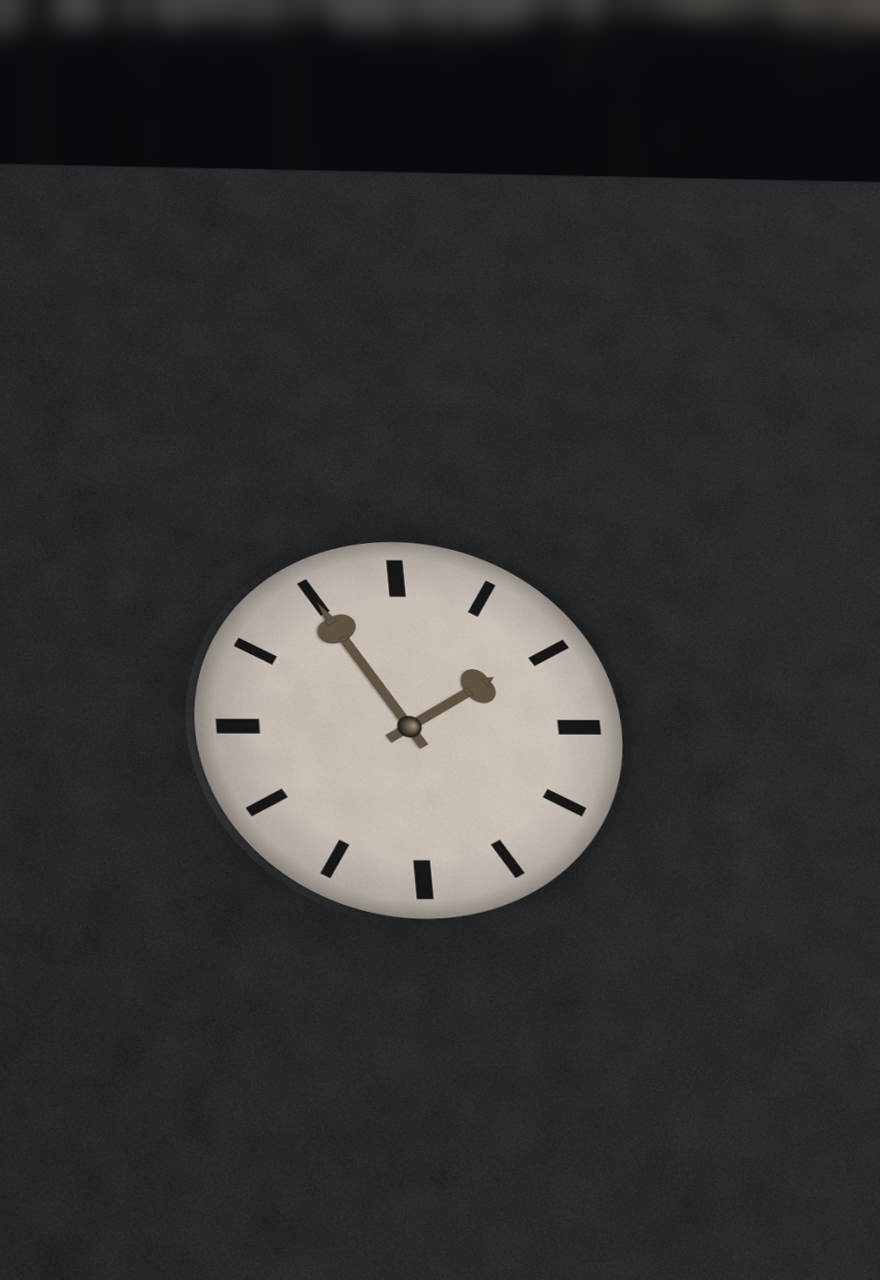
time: 1.55
